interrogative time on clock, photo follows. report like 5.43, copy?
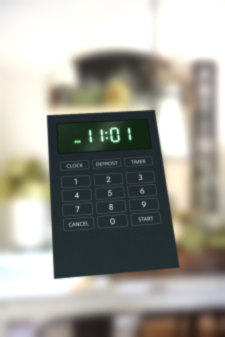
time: 11.01
